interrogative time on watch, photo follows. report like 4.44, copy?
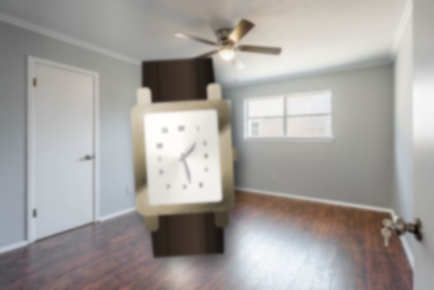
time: 1.28
